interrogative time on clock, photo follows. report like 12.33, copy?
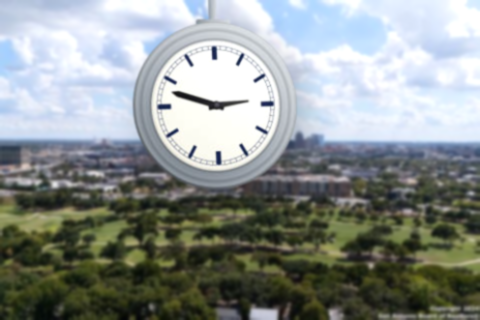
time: 2.48
